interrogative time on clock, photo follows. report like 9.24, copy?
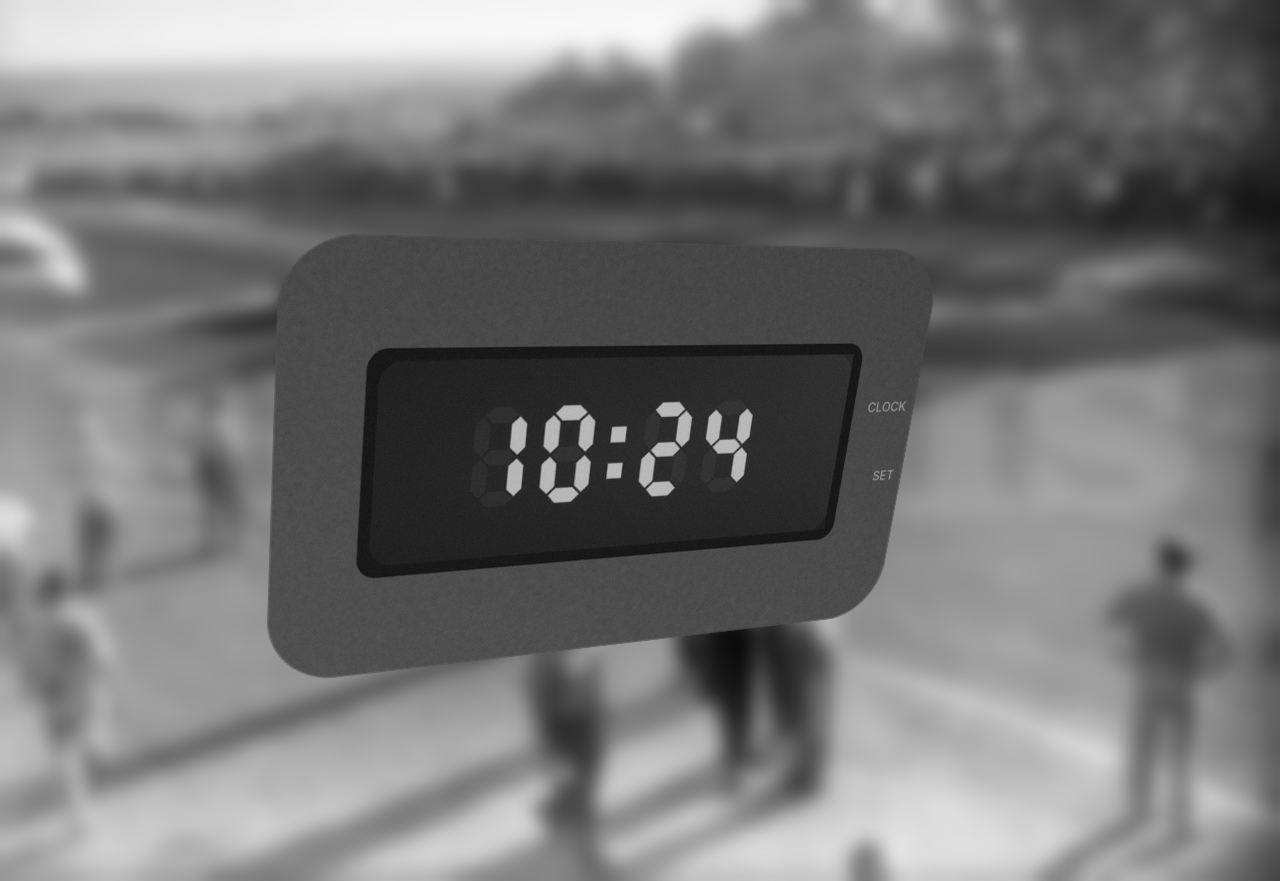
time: 10.24
